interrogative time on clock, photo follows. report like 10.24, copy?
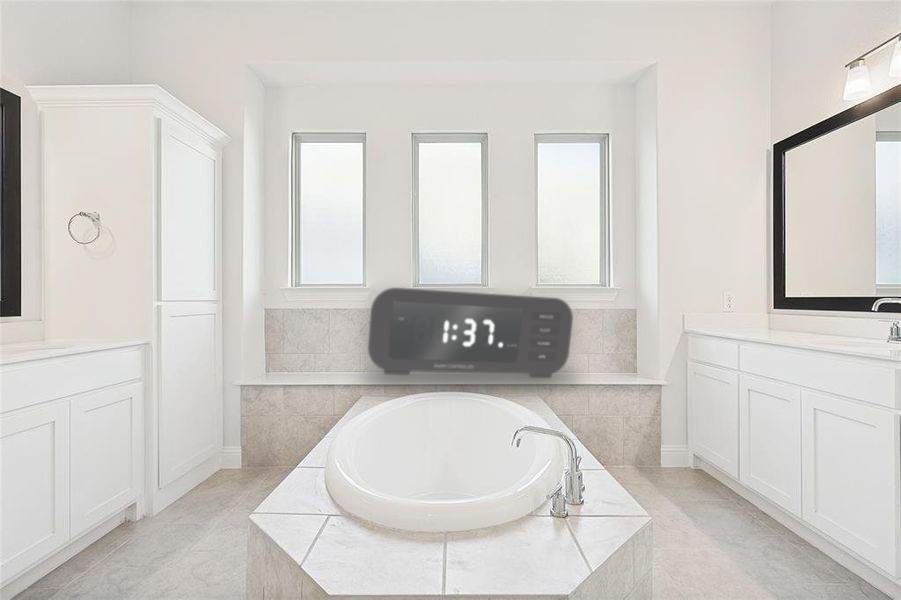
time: 1.37
